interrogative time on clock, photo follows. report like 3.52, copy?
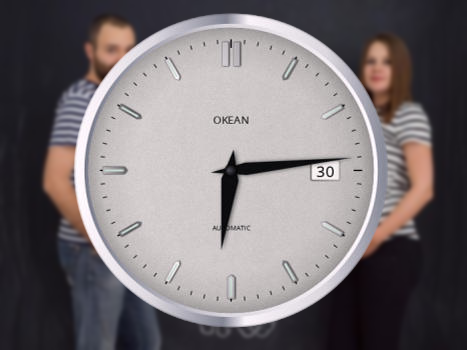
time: 6.14
